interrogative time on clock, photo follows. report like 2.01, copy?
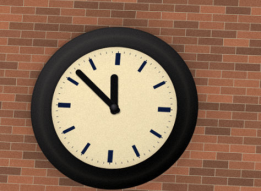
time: 11.52
